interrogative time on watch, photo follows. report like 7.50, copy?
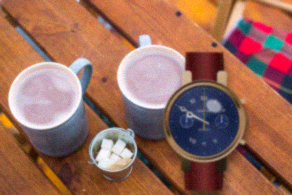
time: 9.50
